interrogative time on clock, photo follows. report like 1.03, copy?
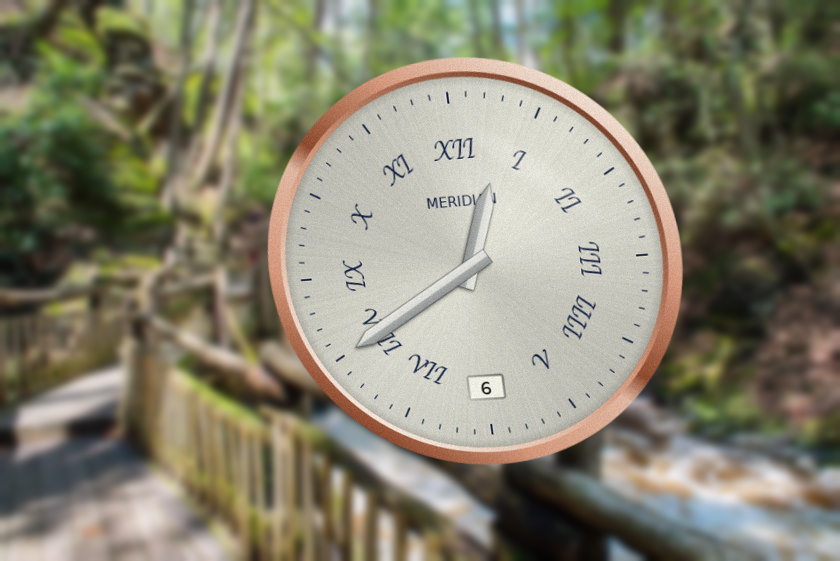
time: 12.40
